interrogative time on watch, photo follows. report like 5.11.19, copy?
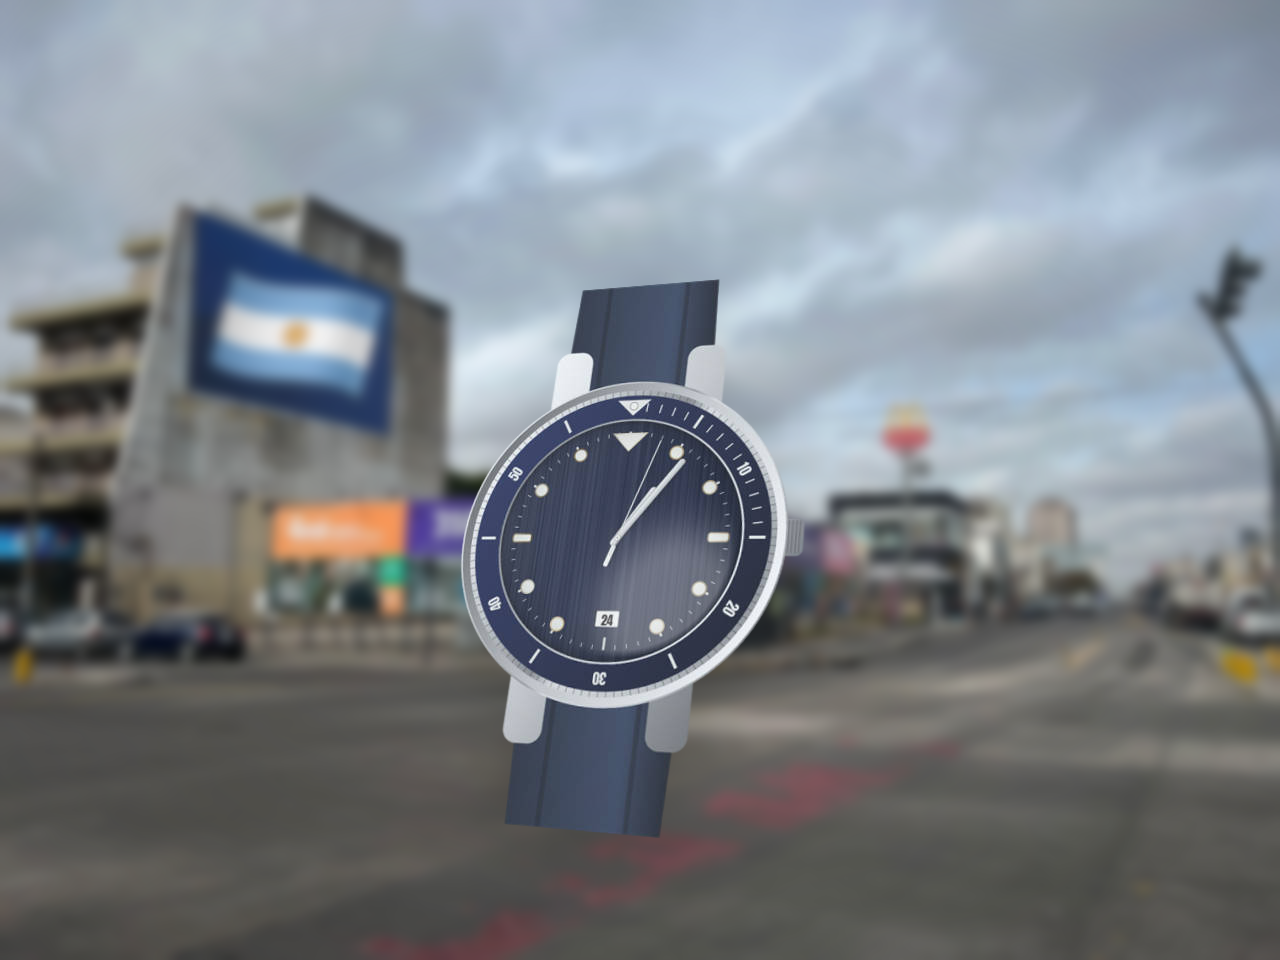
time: 1.06.03
